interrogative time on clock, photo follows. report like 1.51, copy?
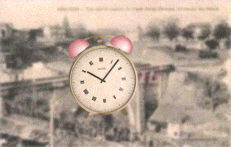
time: 10.07
